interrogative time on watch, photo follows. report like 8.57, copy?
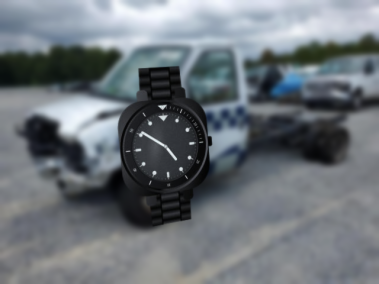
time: 4.51
